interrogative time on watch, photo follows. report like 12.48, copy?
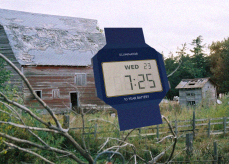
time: 7.25
